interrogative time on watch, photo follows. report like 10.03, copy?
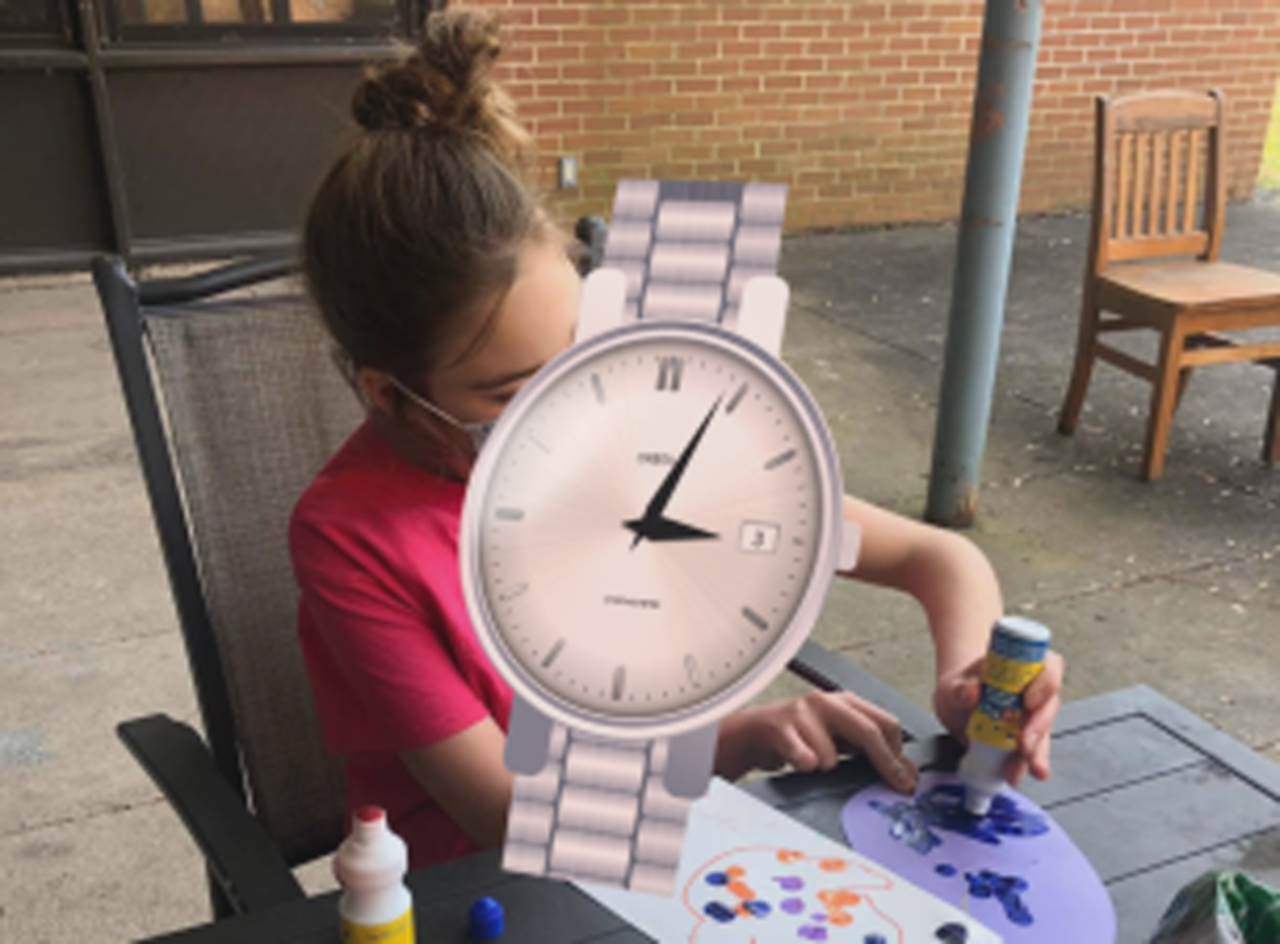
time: 3.04
